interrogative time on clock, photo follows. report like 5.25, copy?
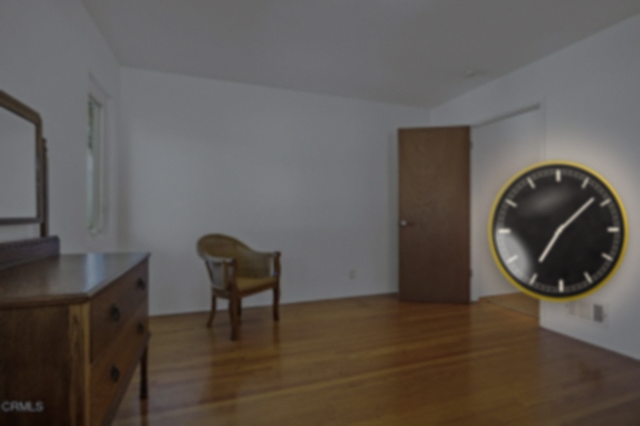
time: 7.08
